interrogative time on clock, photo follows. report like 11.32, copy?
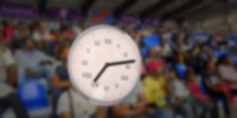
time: 7.13
